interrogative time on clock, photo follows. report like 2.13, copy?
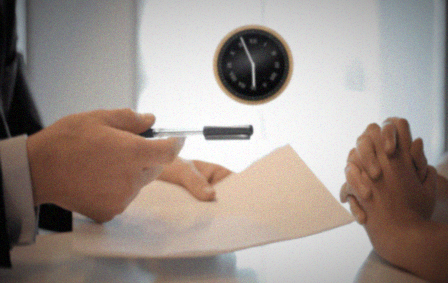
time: 5.56
